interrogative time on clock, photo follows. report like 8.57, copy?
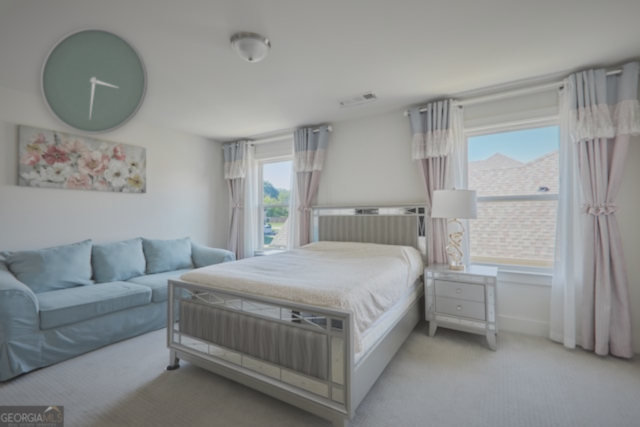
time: 3.31
